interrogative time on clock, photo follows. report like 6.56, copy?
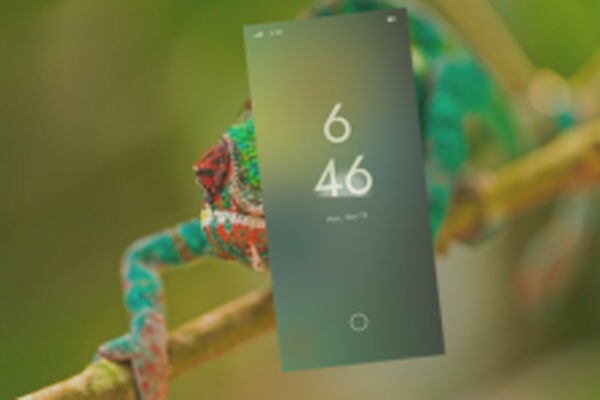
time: 6.46
